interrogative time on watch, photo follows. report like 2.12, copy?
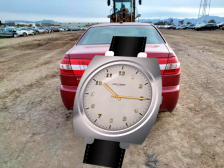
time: 10.15
